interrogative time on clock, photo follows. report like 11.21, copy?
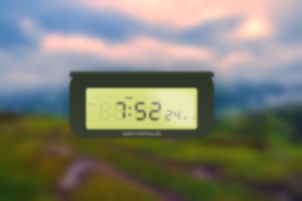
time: 7.52
